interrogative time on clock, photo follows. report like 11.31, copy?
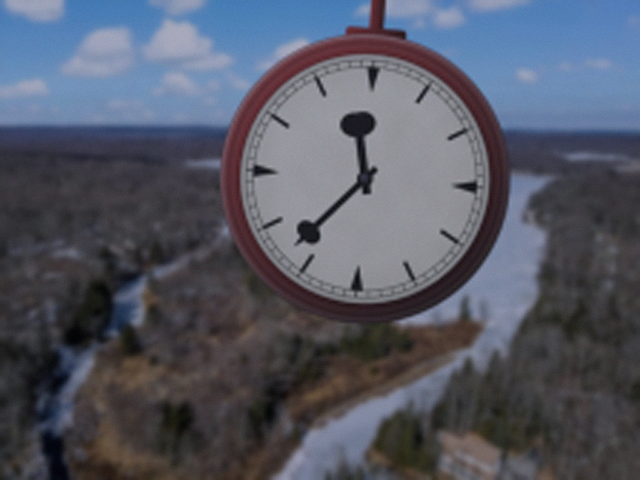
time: 11.37
